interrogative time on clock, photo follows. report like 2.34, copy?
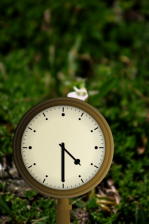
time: 4.30
